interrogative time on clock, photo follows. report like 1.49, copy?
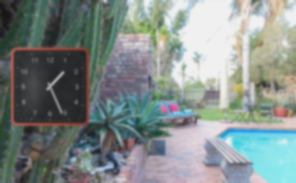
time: 1.26
